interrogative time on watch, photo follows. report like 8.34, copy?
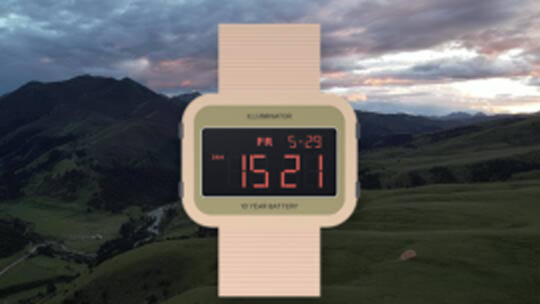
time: 15.21
